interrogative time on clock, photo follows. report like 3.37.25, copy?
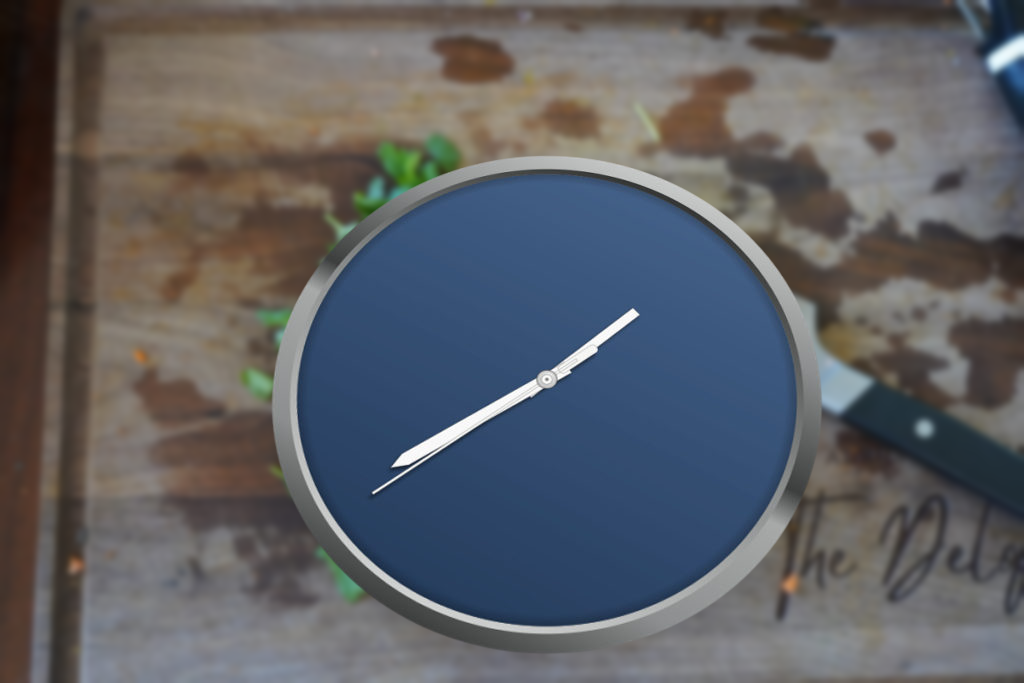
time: 1.39.39
